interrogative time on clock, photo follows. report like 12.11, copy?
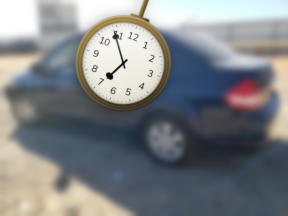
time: 6.54
